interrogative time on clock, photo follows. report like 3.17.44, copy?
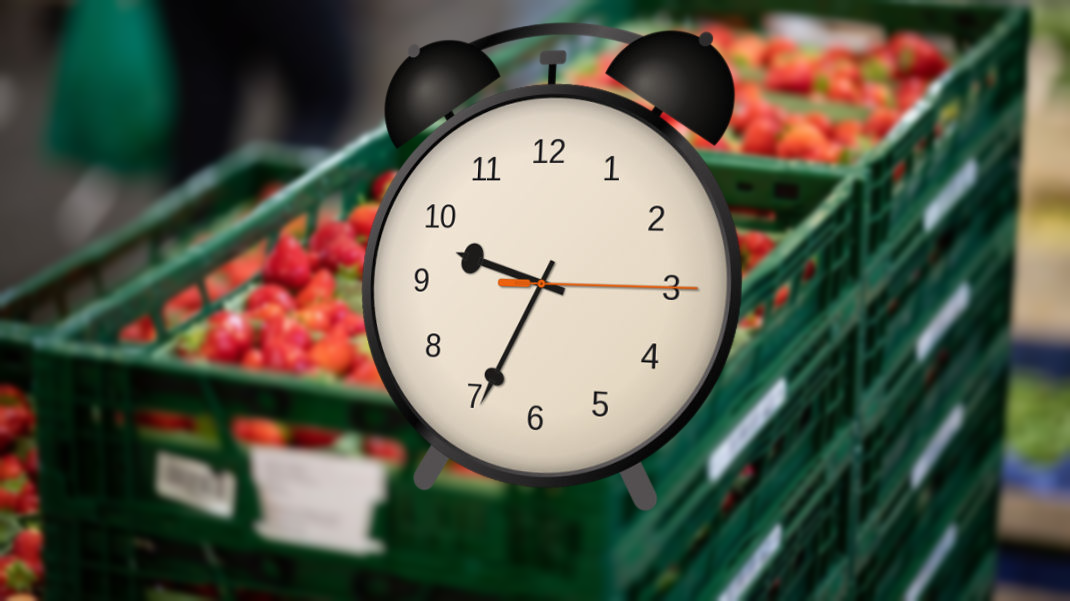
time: 9.34.15
